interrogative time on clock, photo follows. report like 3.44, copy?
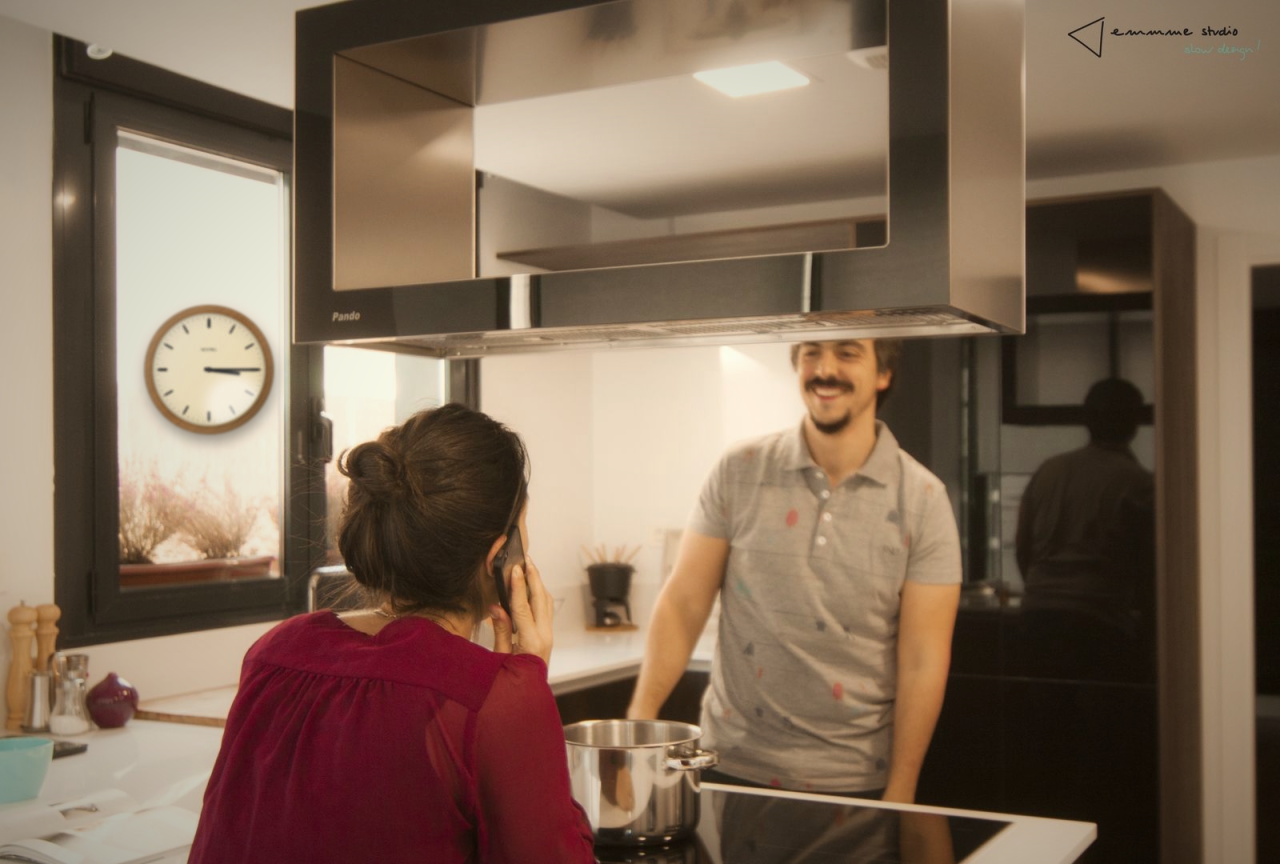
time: 3.15
